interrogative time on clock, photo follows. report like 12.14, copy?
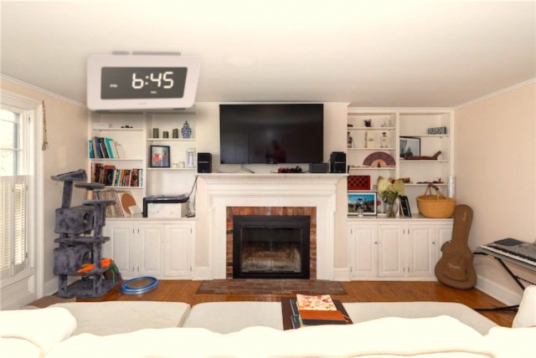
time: 6.45
